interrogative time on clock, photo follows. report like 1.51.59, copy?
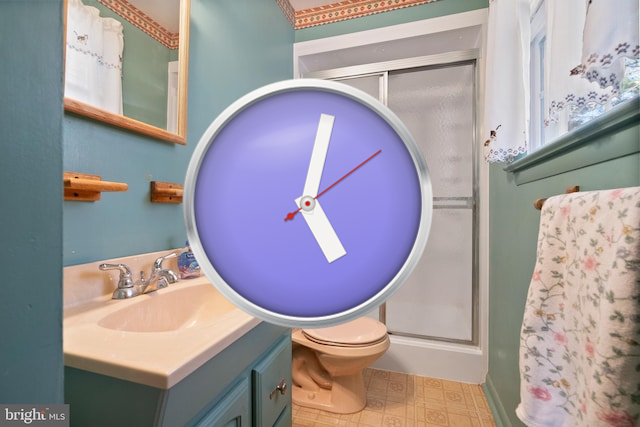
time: 5.02.09
